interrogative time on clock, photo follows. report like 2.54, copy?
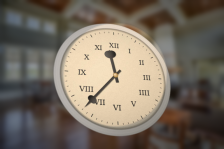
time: 11.37
